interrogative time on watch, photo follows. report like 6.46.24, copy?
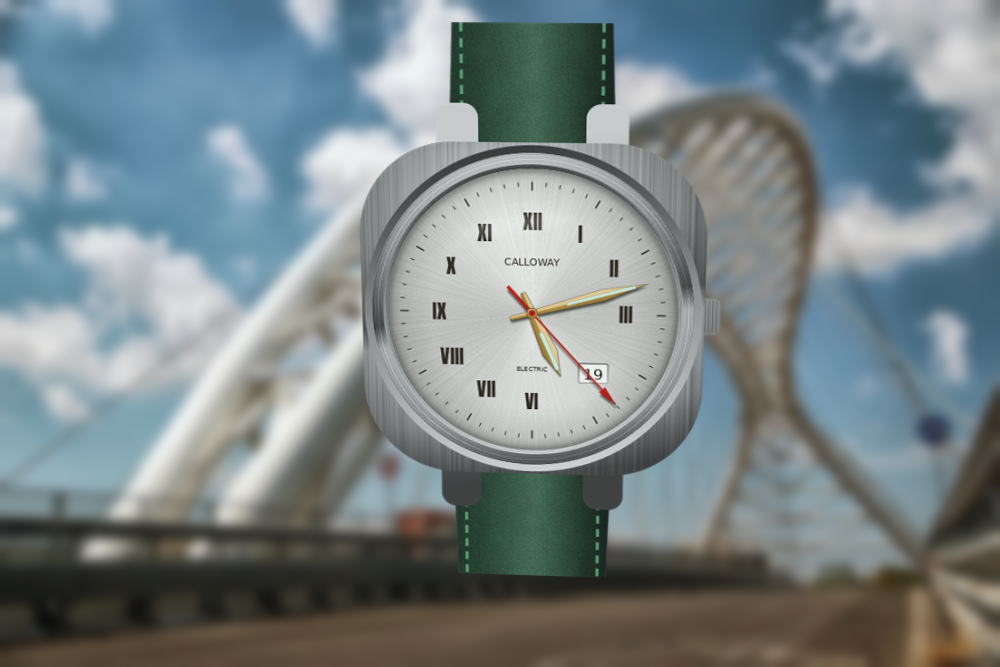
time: 5.12.23
